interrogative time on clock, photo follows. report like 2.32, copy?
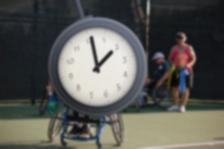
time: 2.01
